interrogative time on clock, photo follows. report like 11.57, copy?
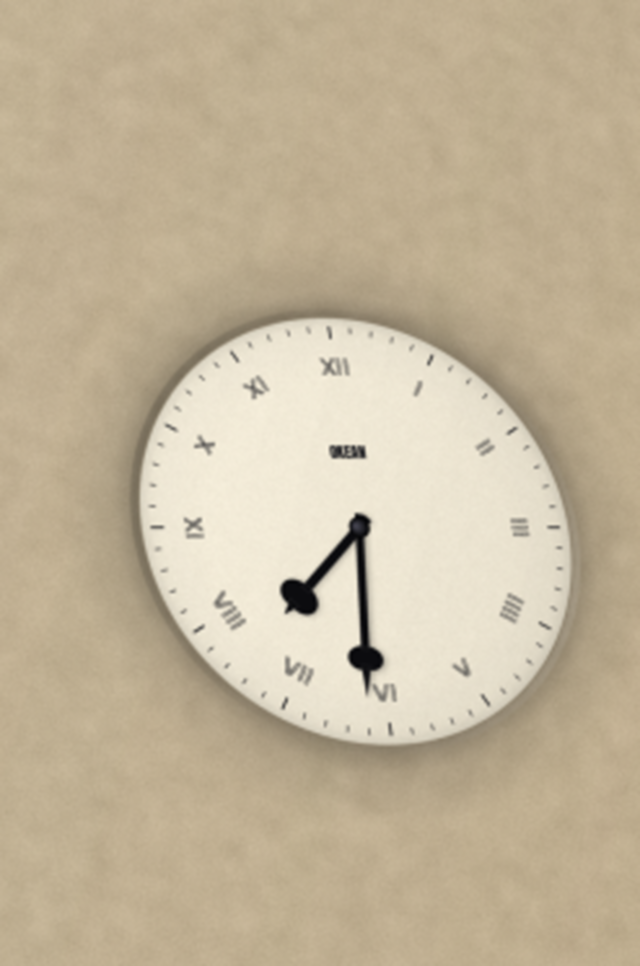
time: 7.31
